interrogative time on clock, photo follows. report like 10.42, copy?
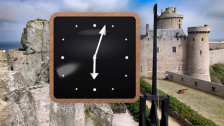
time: 6.03
